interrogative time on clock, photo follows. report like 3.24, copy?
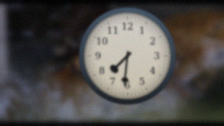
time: 7.31
